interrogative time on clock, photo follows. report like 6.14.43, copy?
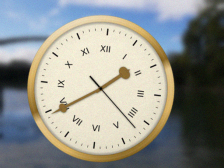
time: 1.39.22
